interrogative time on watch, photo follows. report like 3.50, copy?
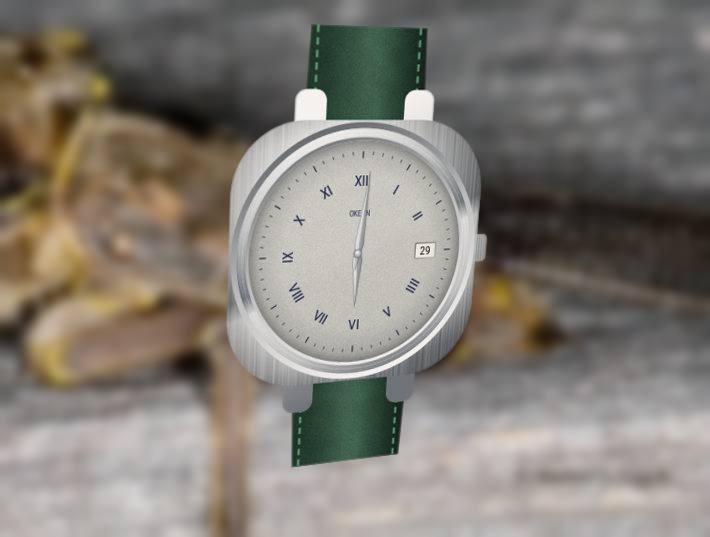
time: 6.01
